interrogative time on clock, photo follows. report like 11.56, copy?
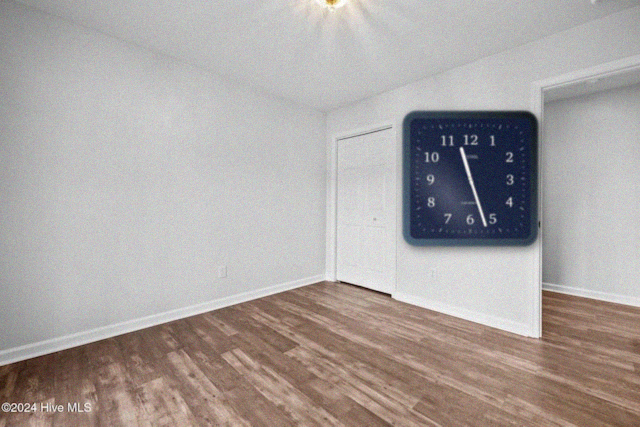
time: 11.27
